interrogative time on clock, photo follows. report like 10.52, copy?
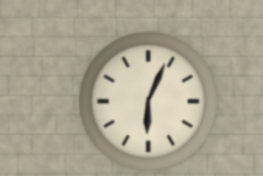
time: 6.04
